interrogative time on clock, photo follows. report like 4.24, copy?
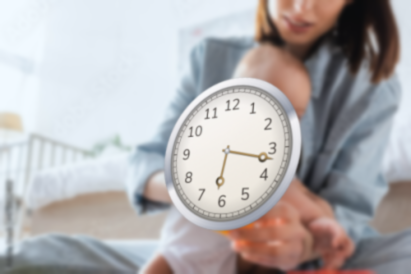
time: 6.17
